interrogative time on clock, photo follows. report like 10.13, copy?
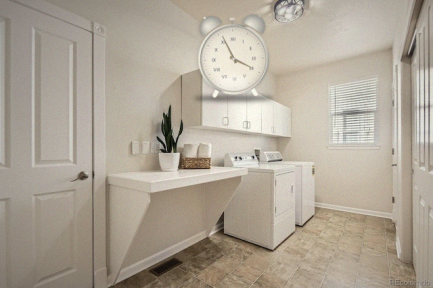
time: 3.56
